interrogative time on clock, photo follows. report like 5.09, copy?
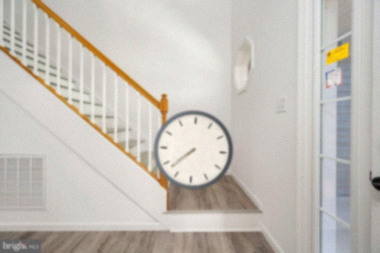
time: 7.38
